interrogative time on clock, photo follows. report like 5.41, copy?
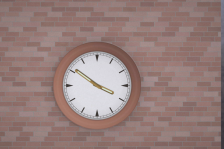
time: 3.51
